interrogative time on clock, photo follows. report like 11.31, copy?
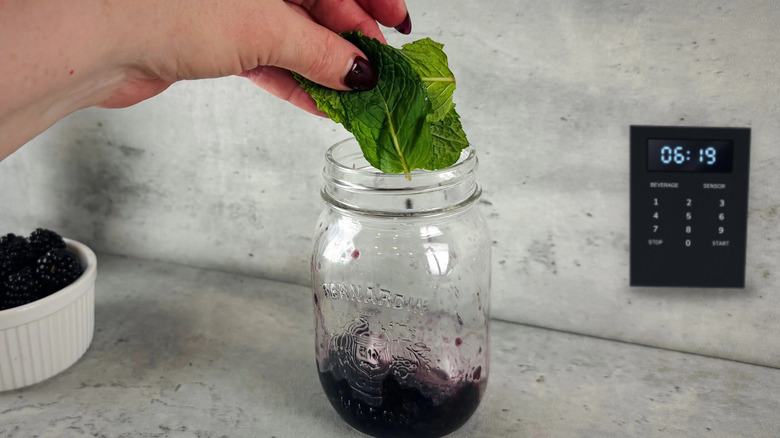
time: 6.19
